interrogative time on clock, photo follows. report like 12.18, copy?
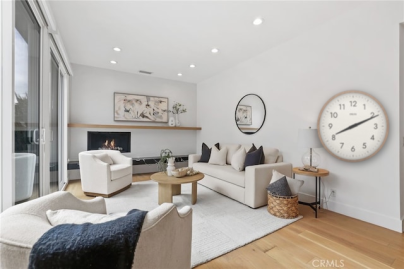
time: 8.11
